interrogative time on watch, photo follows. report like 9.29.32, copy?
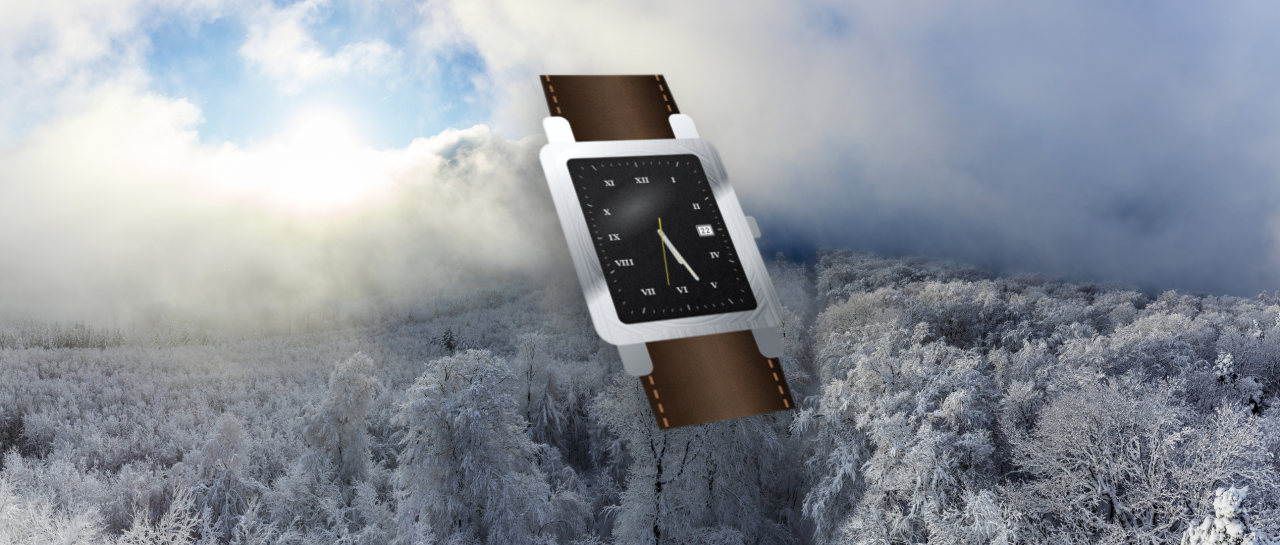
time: 5.26.32
